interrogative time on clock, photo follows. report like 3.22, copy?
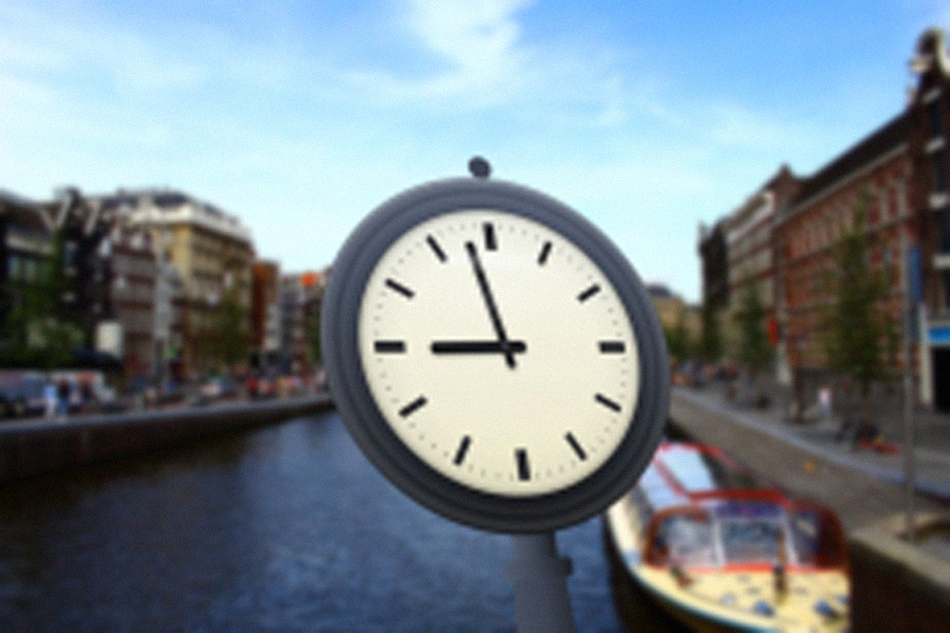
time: 8.58
